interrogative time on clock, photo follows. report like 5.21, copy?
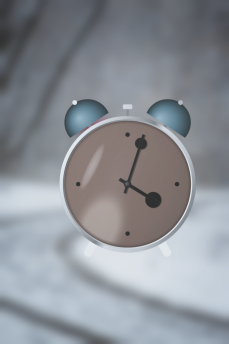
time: 4.03
